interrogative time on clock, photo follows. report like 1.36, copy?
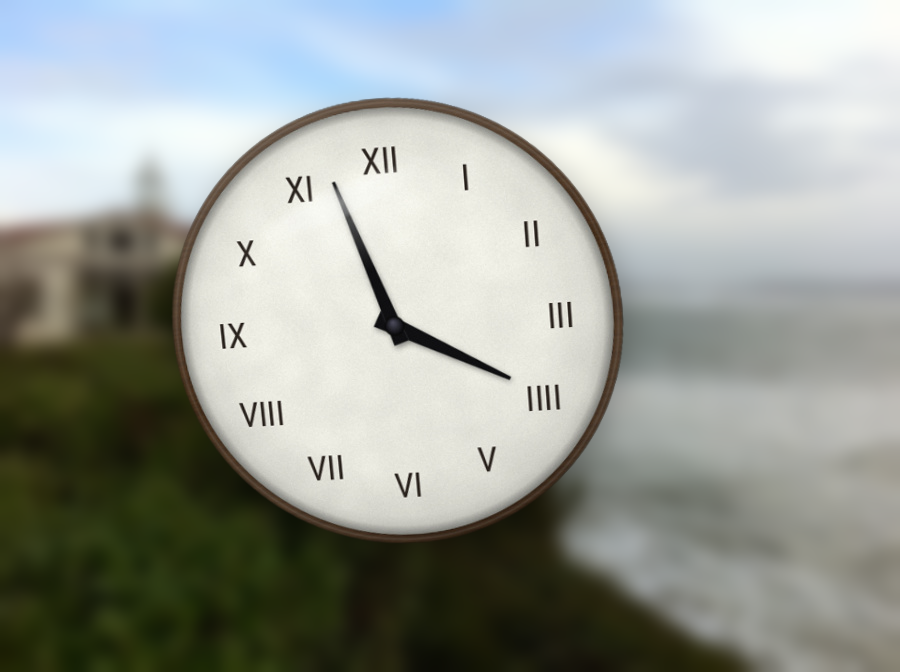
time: 3.57
